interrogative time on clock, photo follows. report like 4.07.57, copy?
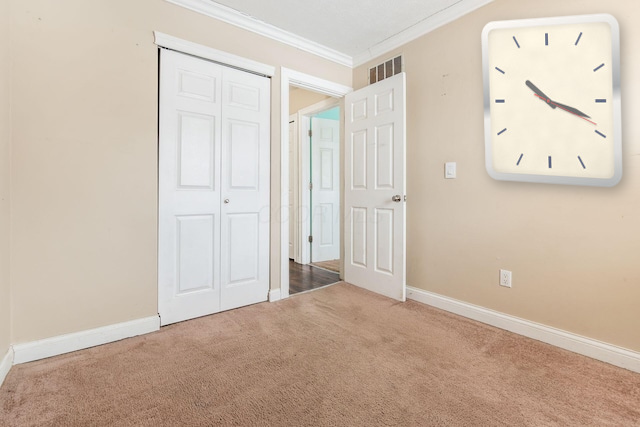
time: 10.18.19
